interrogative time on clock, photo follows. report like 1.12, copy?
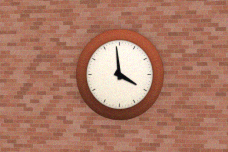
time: 3.59
